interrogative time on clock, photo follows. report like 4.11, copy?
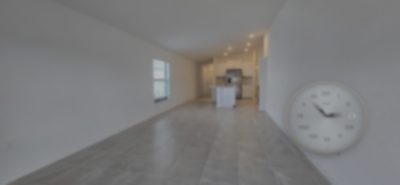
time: 2.53
